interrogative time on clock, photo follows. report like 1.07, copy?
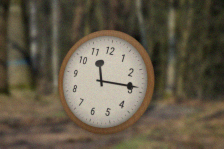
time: 11.14
